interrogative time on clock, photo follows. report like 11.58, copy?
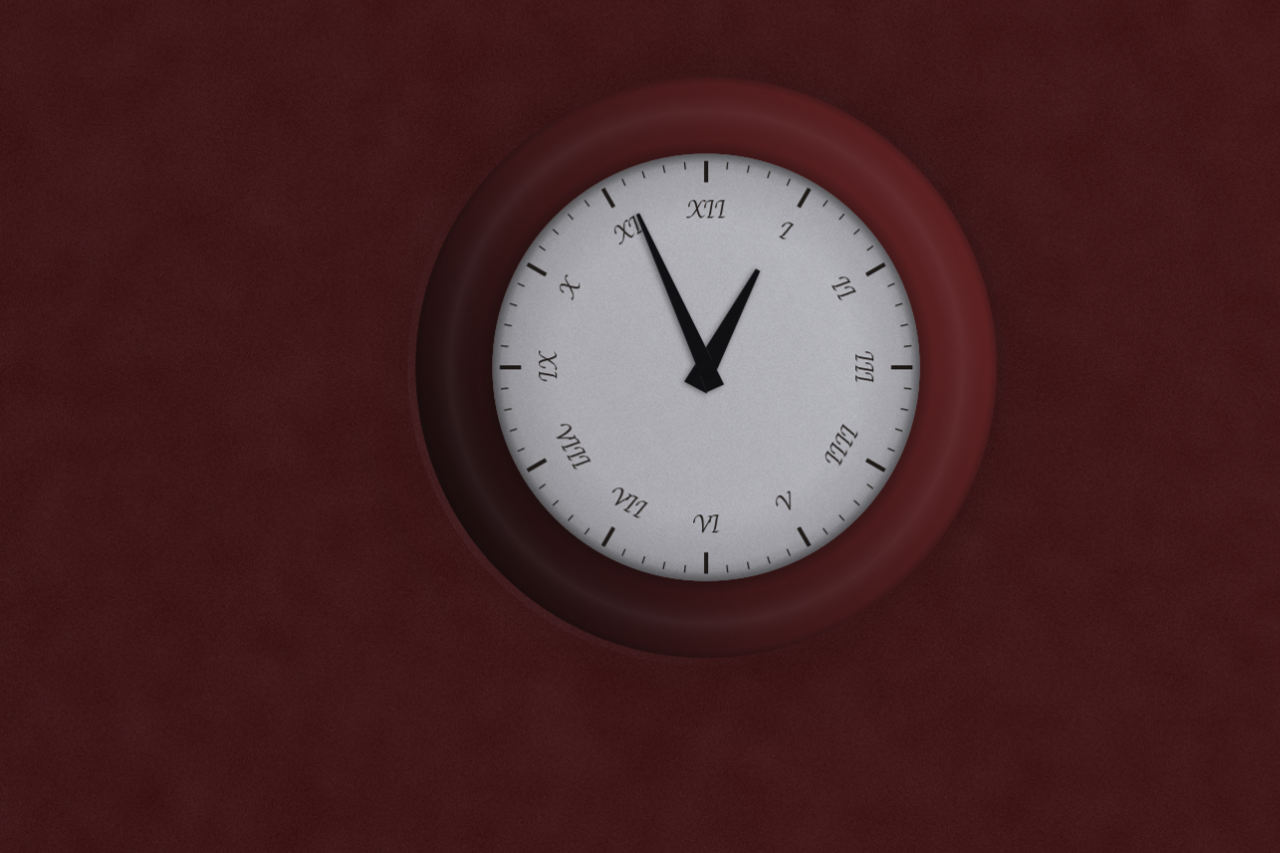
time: 12.56
